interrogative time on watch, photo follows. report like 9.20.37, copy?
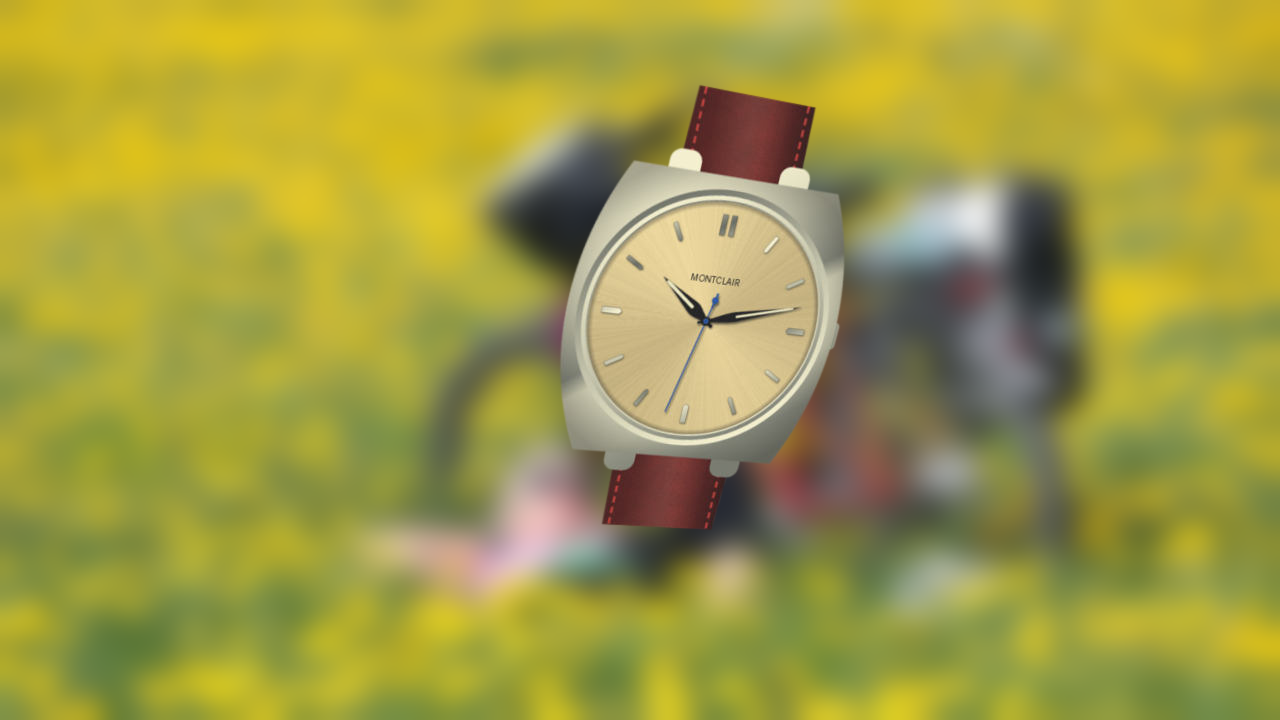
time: 10.12.32
